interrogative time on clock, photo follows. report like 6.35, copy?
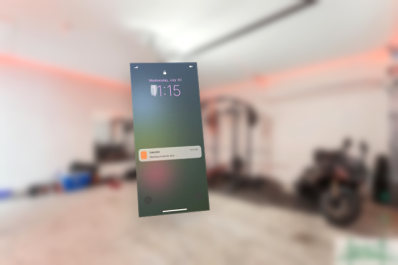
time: 11.15
